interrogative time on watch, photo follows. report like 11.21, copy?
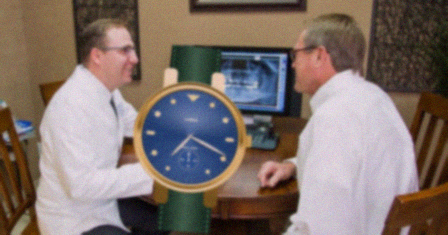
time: 7.19
